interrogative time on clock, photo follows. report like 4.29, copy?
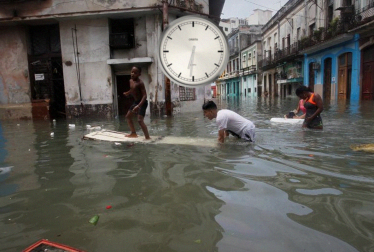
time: 6.31
